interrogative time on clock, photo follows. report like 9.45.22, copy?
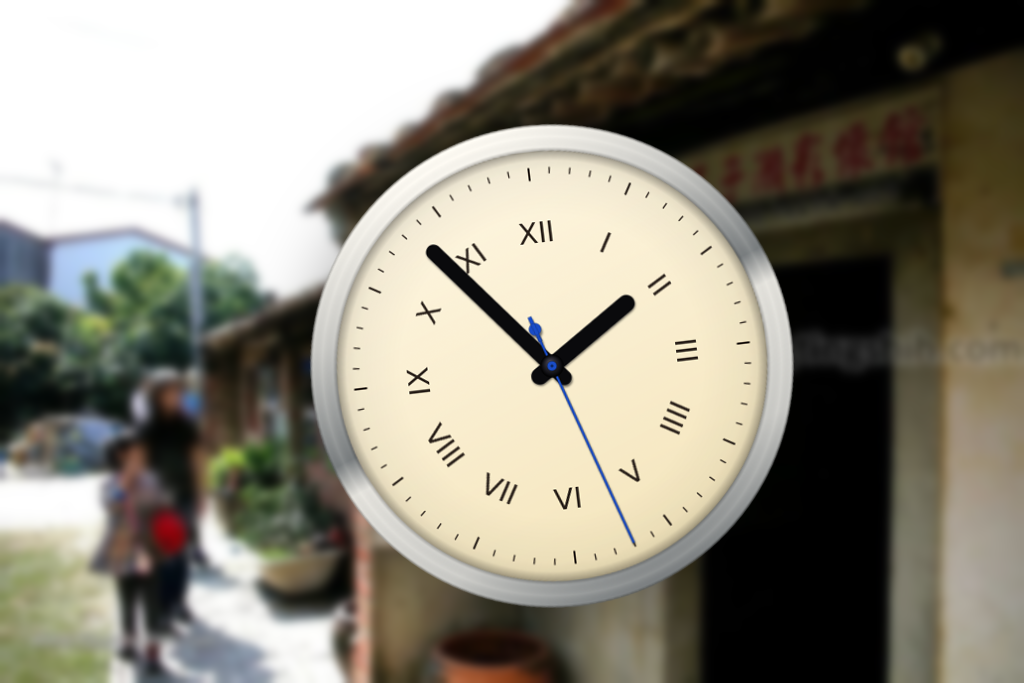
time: 1.53.27
